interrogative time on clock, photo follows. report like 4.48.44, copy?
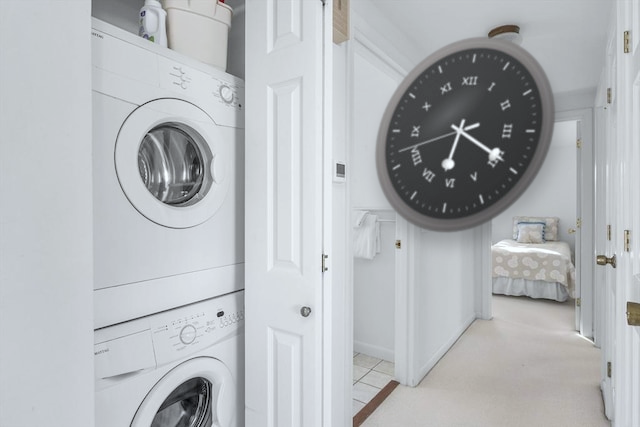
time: 6.19.42
